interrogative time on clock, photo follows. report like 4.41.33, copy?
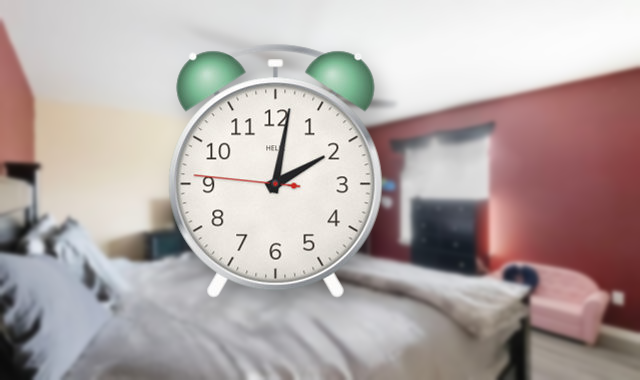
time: 2.01.46
